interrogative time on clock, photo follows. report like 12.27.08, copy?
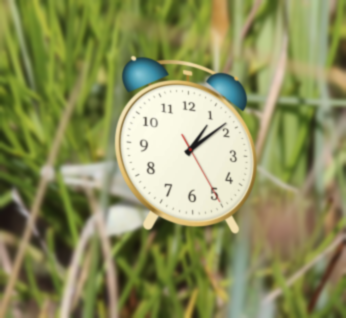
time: 1.08.25
